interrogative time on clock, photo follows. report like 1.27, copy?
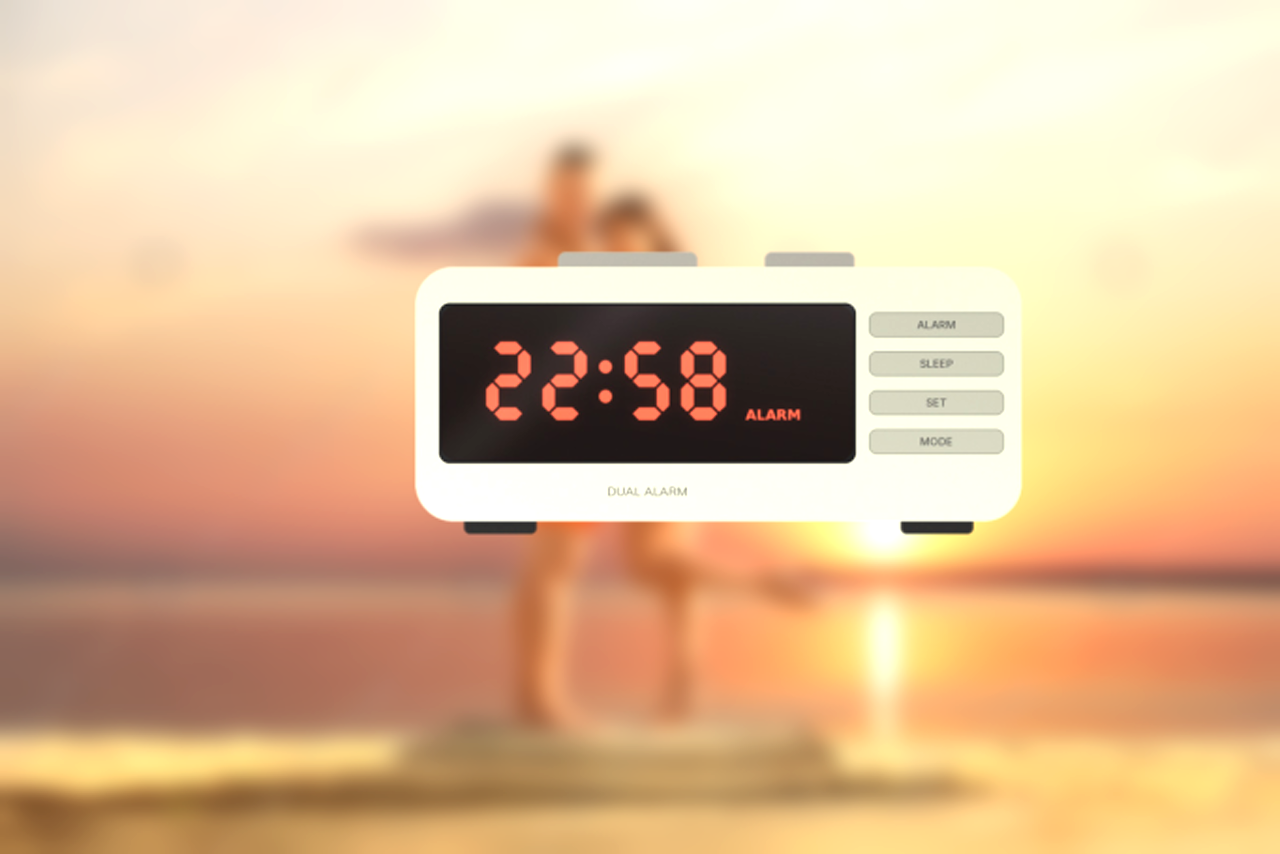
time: 22.58
